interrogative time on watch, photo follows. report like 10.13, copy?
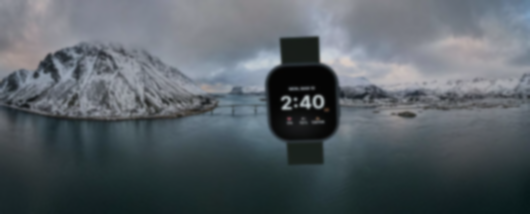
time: 2.40
